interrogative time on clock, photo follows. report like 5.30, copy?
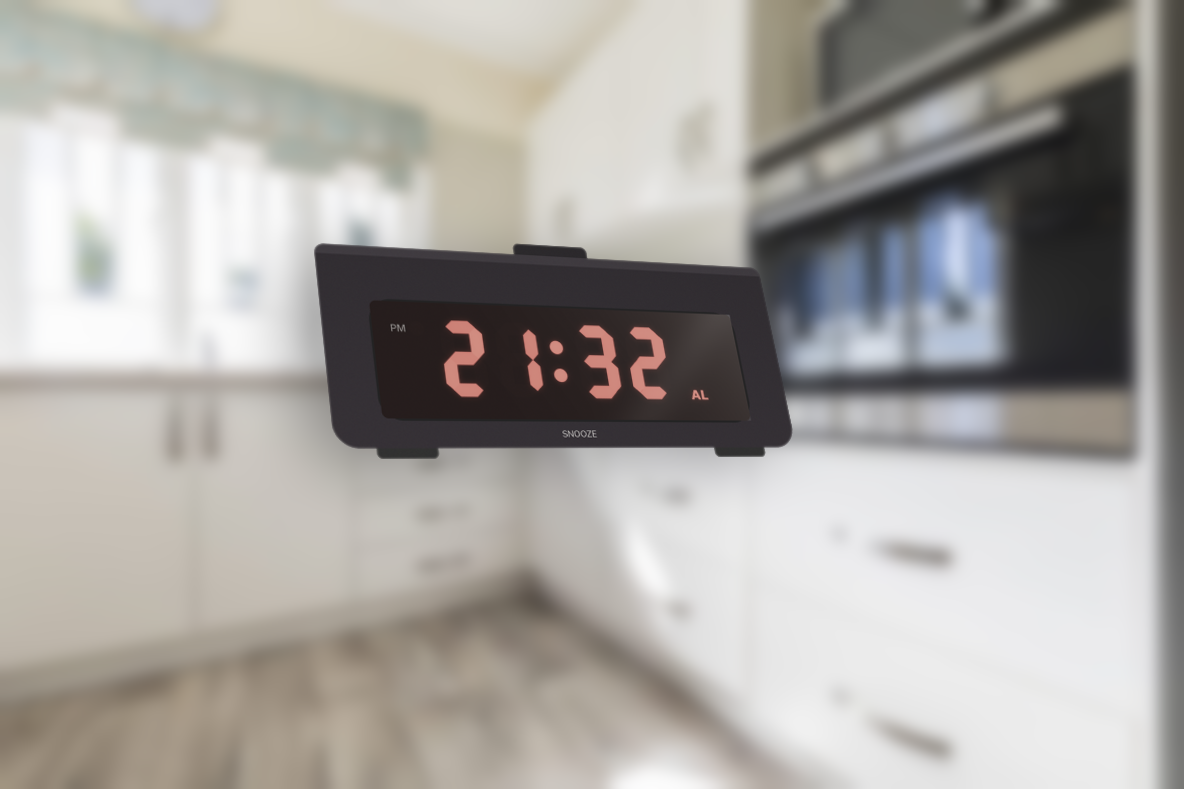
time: 21.32
